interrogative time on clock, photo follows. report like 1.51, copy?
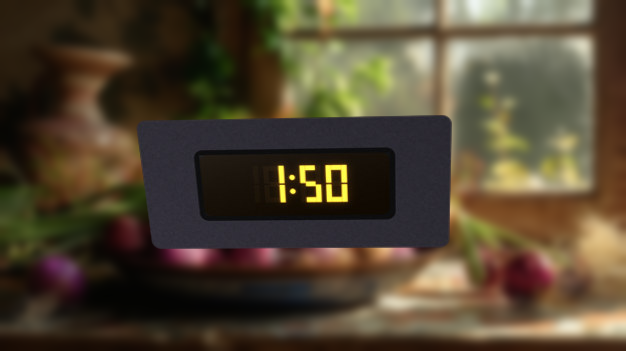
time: 1.50
